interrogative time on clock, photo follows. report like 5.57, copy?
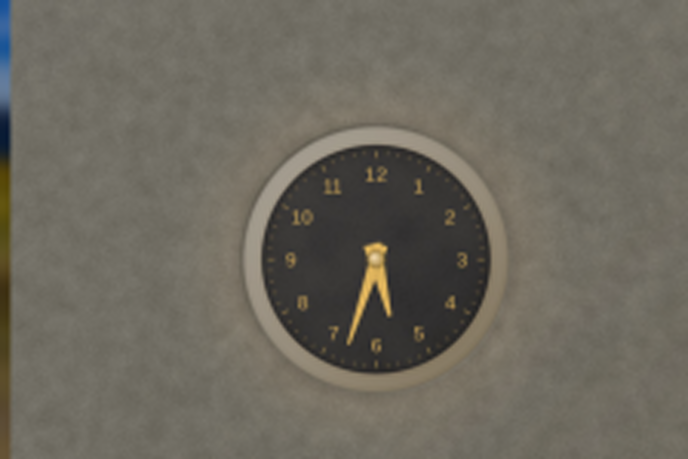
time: 5.33
